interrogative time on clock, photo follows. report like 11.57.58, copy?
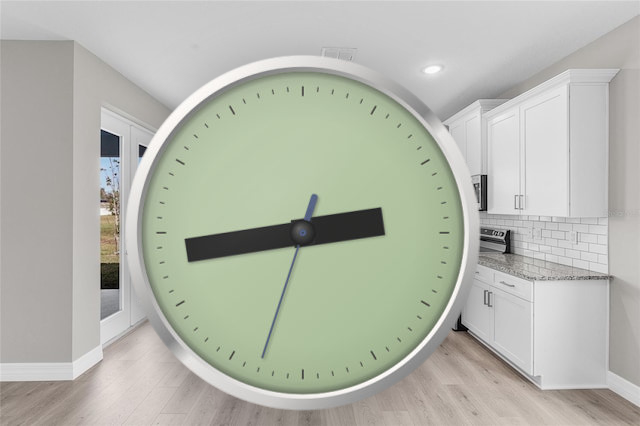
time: 2.43.33
